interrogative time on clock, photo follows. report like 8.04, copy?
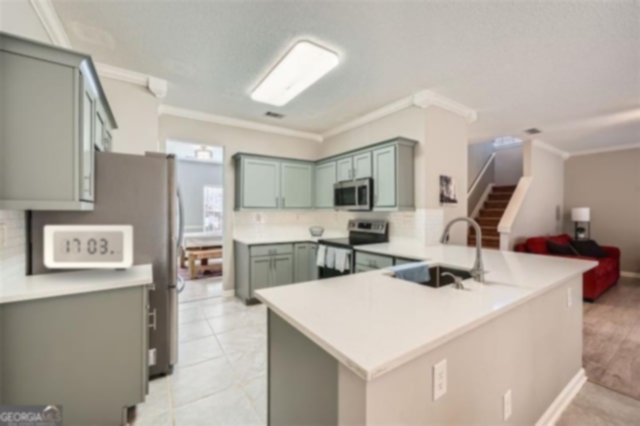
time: 17.03
